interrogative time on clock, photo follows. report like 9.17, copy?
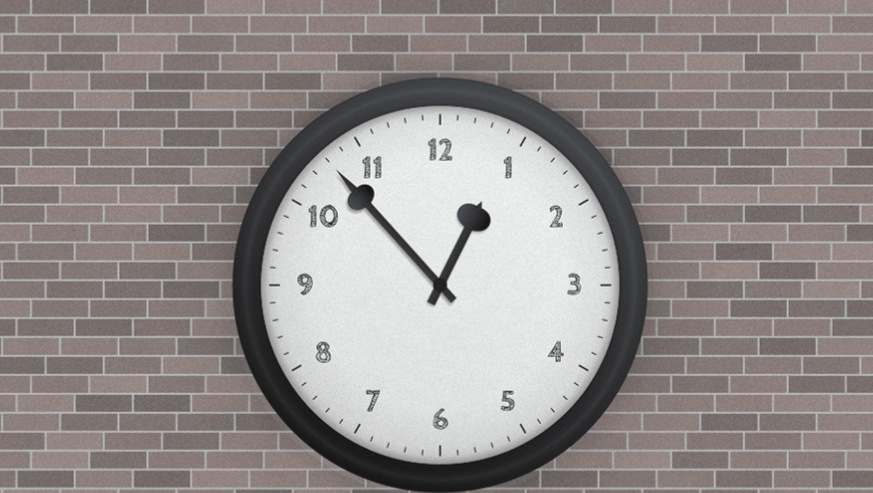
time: 12.53
